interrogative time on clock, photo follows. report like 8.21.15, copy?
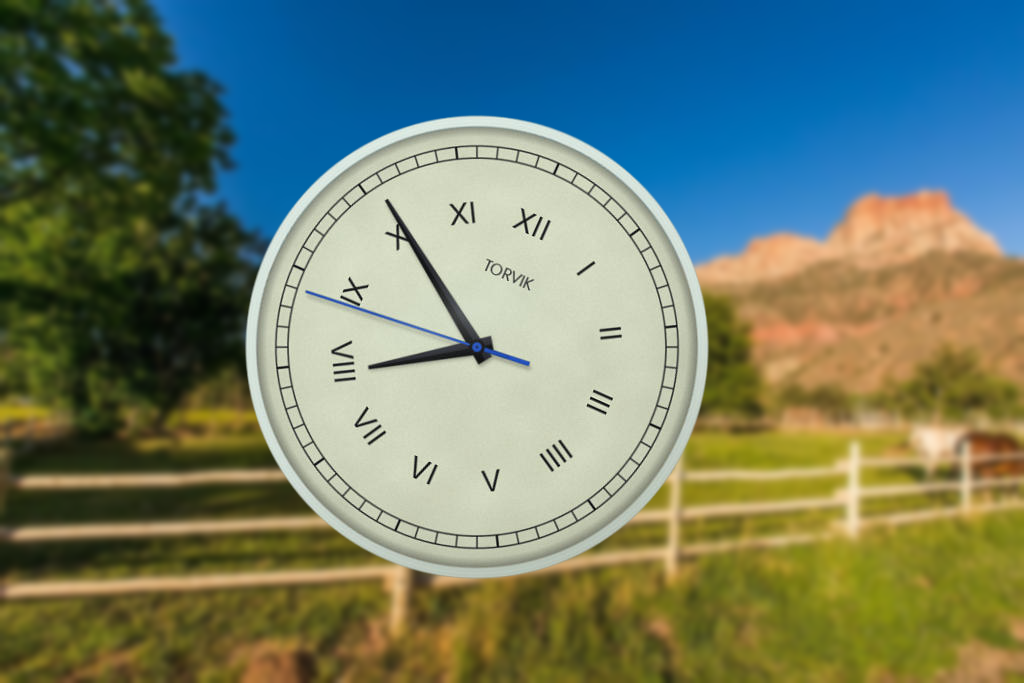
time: 7.50.44
